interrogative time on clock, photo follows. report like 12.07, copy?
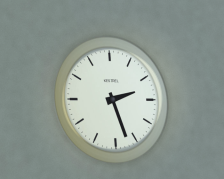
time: 2.27
